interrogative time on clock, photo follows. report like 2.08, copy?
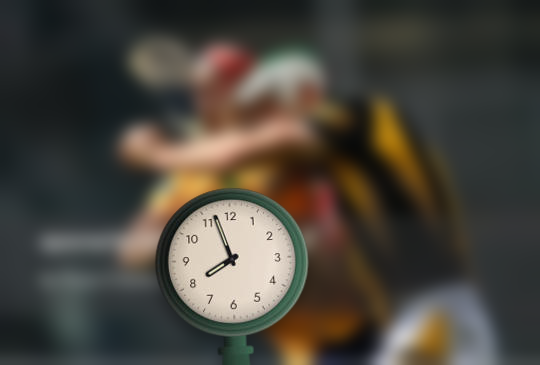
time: 7.57
